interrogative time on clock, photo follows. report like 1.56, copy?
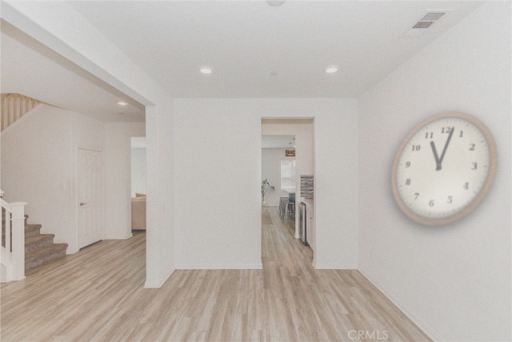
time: 11.02
